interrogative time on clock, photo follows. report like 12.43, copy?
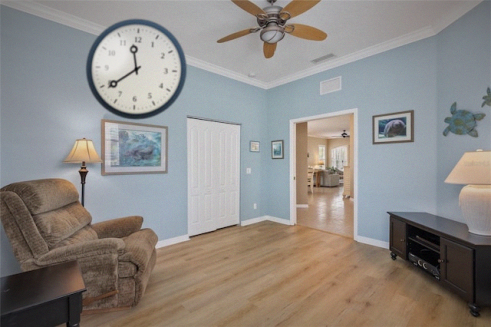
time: 11.39
